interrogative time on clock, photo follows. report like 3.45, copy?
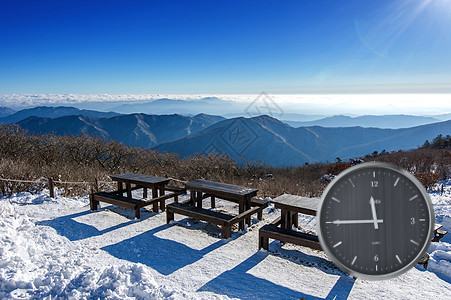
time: 11.45
